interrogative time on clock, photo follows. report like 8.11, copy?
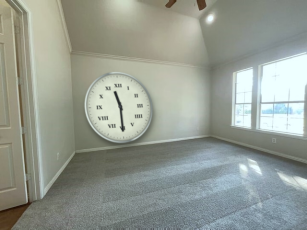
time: 11.30
